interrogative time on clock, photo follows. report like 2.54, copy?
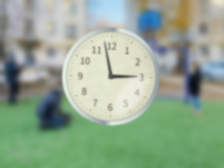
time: 2.58
